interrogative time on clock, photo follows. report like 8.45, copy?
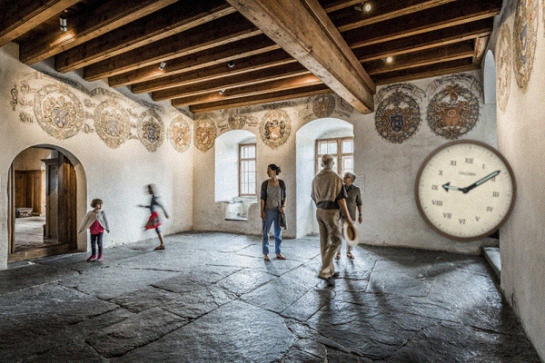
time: 9.09
